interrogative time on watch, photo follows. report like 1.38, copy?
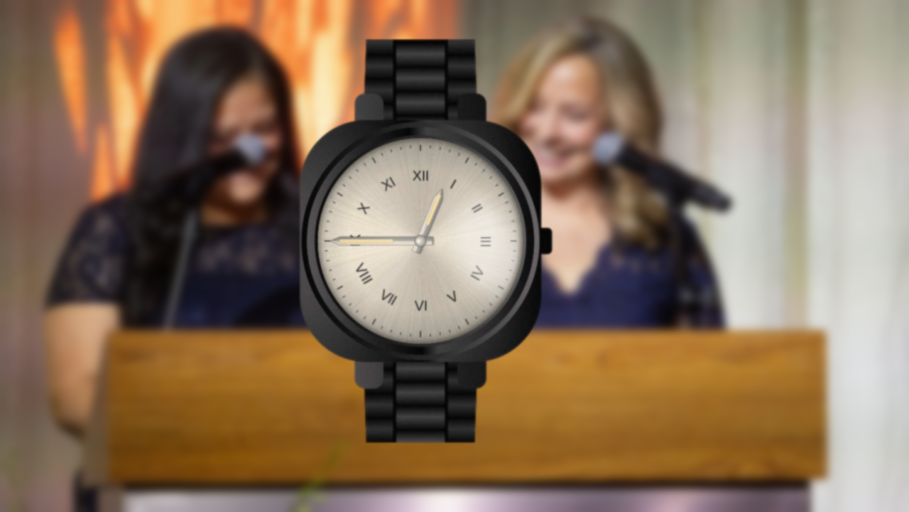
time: 12.45
